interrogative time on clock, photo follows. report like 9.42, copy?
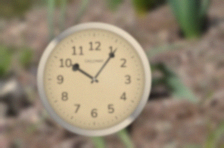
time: 10.06
